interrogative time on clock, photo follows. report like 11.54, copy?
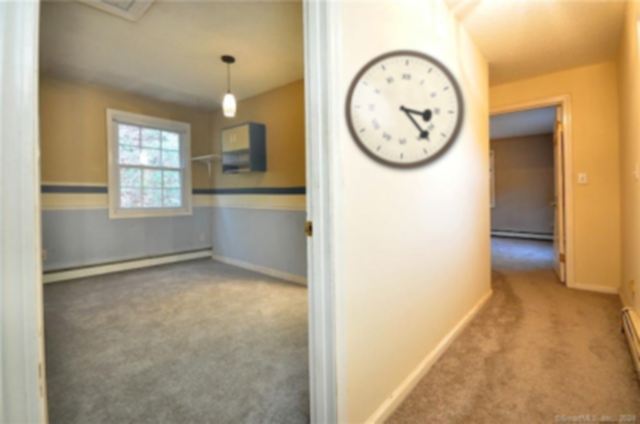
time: 3.23
